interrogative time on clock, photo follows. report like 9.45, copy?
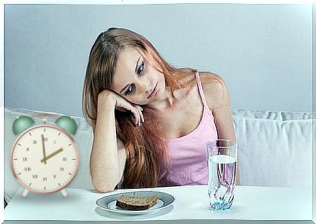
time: 1.59
